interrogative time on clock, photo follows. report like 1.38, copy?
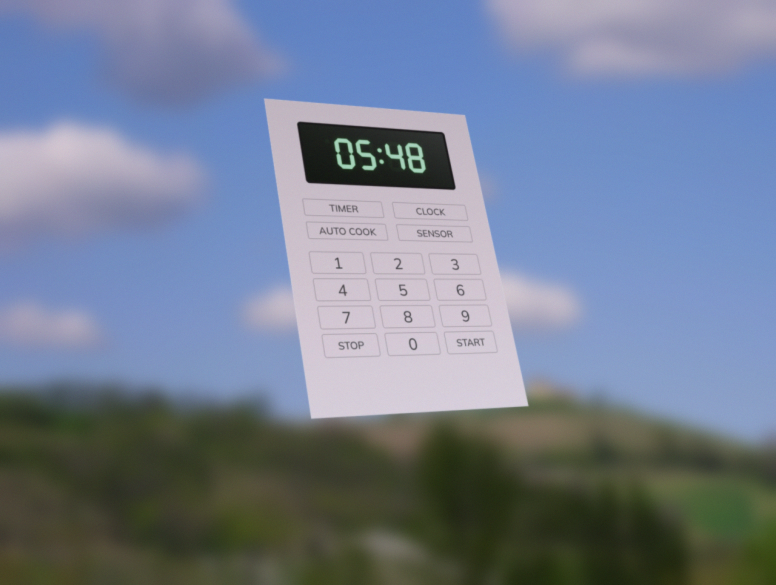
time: 5.48
